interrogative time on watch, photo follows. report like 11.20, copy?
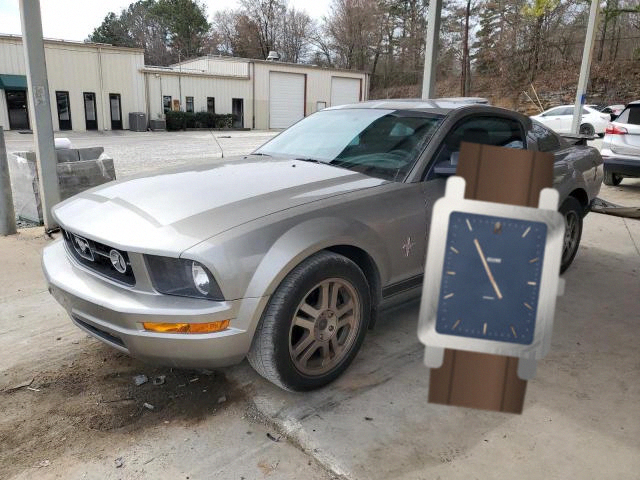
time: 4.55
